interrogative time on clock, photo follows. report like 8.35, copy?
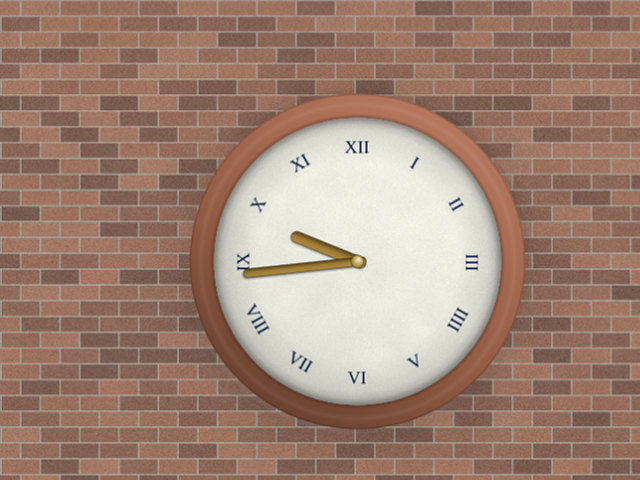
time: 9.44
